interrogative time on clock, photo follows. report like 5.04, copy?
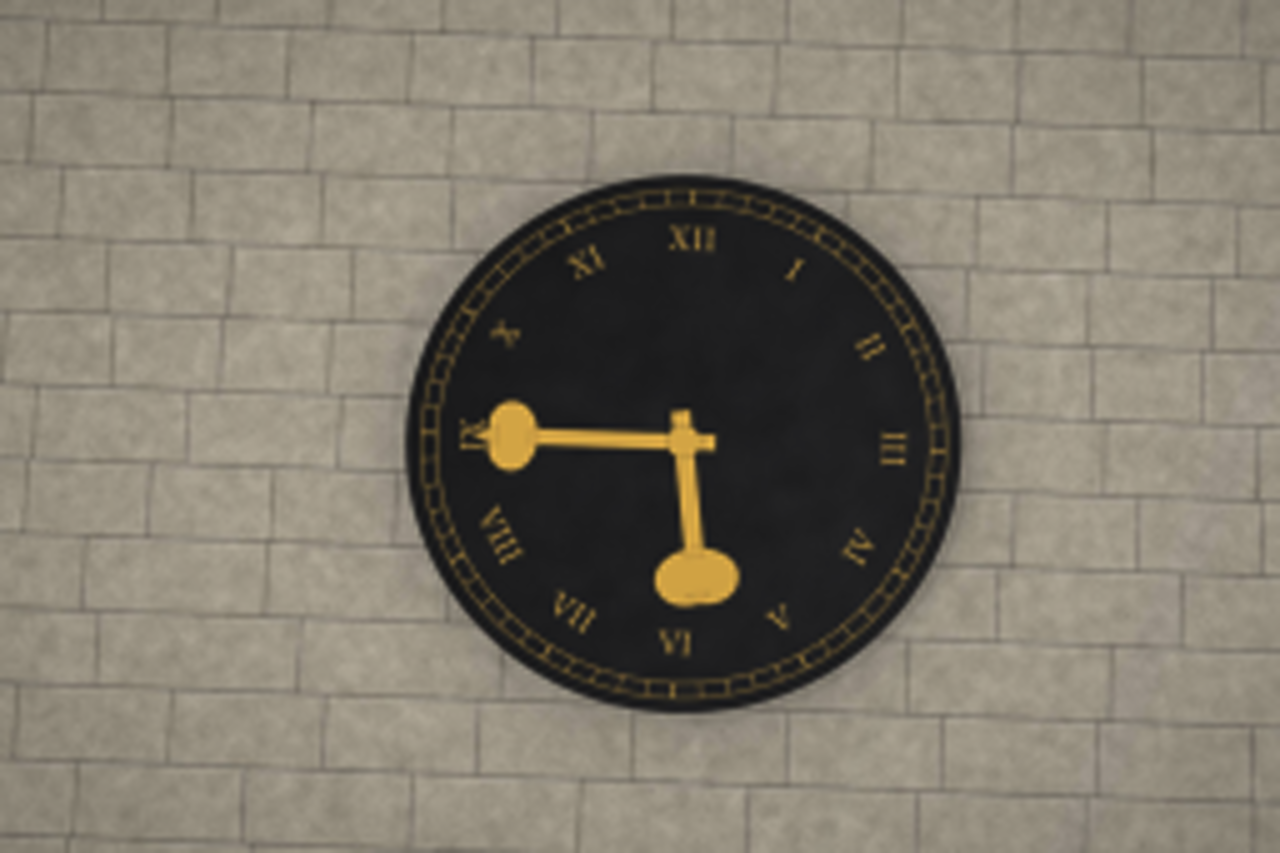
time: 5.45
